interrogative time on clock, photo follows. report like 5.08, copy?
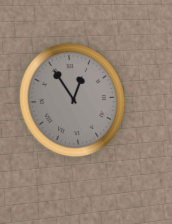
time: 12.55
